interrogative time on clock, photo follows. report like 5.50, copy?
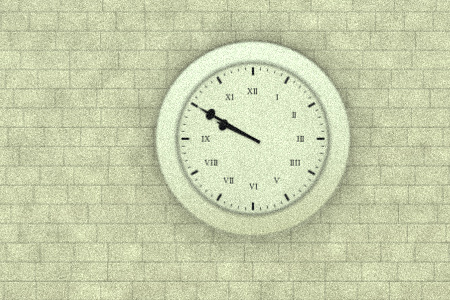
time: 9.50
